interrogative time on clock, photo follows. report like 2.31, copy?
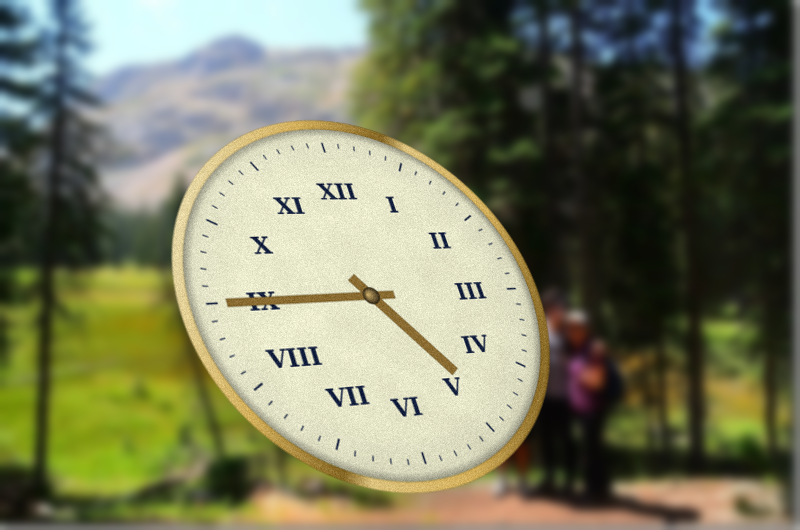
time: 4.45
